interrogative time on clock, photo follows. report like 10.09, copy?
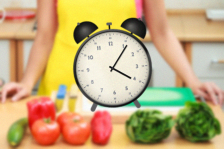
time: 4.06
